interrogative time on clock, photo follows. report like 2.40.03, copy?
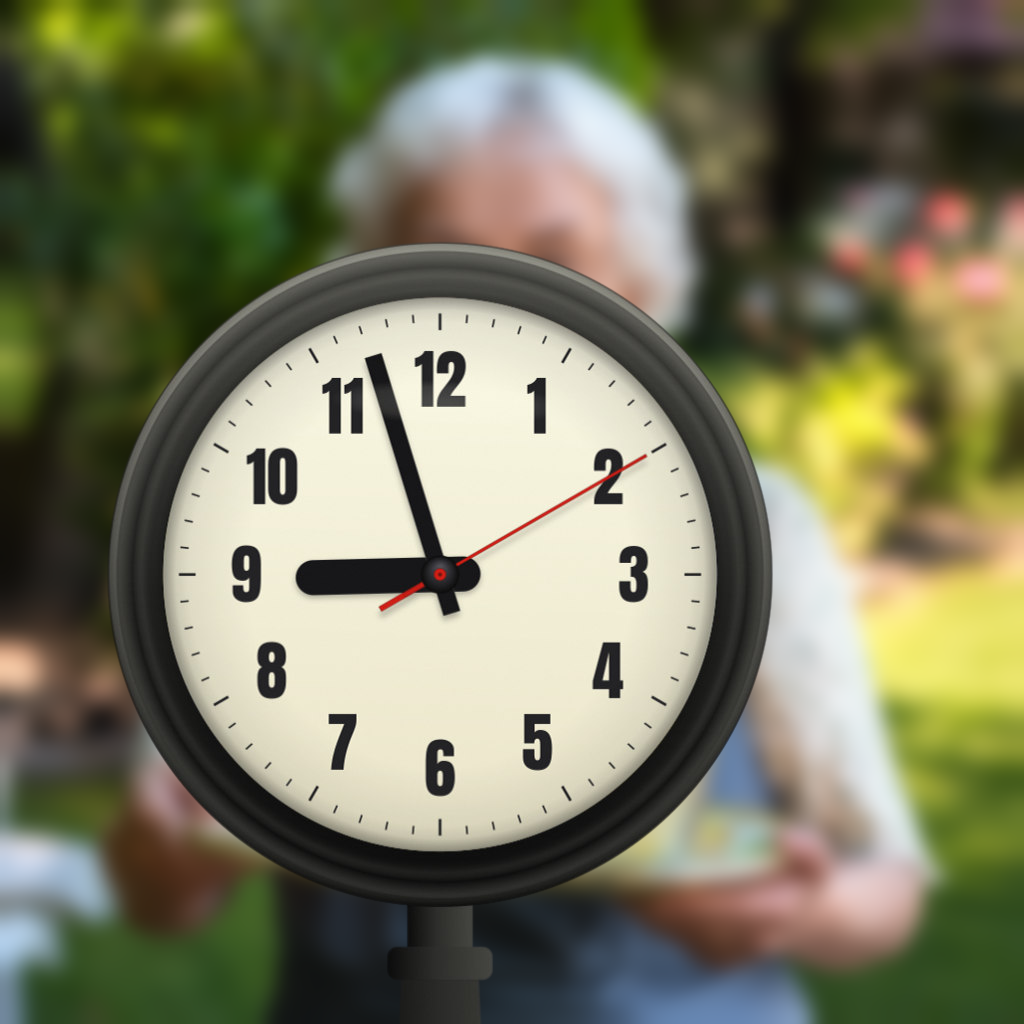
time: 8.57.10
